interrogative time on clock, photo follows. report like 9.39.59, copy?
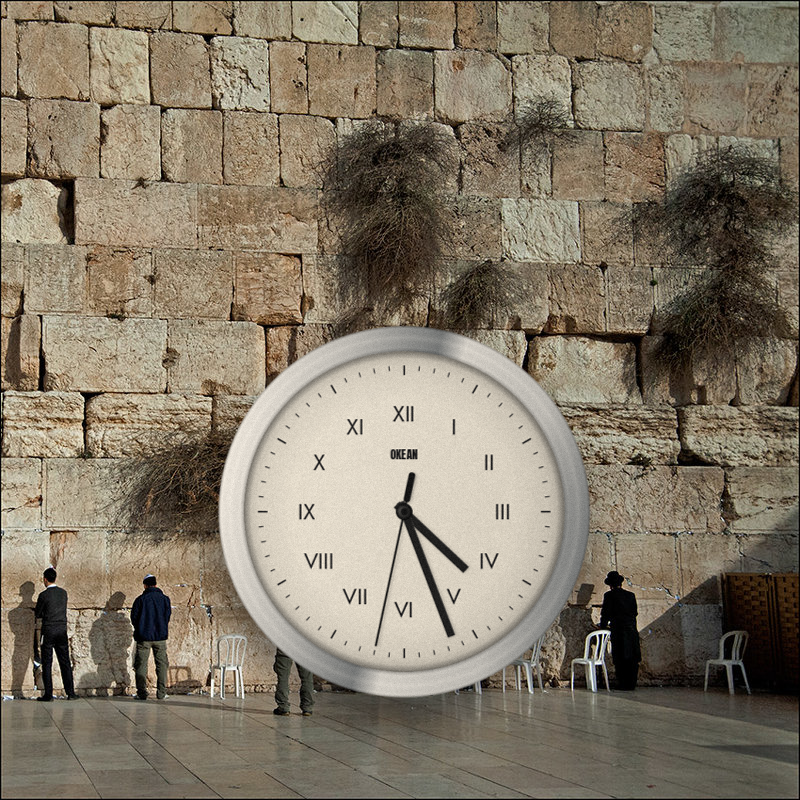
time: 4.26.32
